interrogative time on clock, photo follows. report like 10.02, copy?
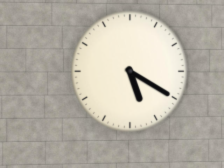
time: 5.20
